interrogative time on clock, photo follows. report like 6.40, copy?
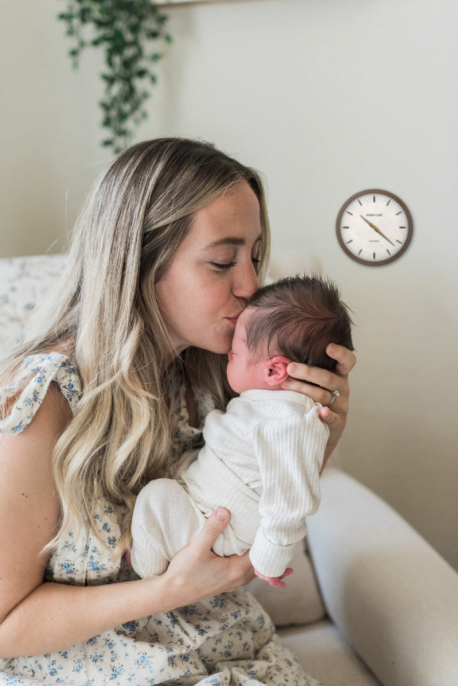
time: 10.22
